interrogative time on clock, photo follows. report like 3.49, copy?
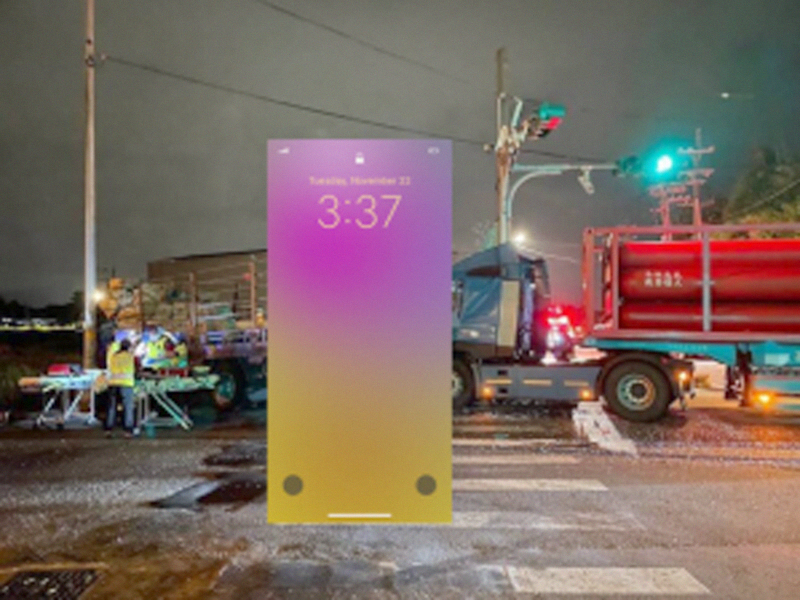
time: 3.37
